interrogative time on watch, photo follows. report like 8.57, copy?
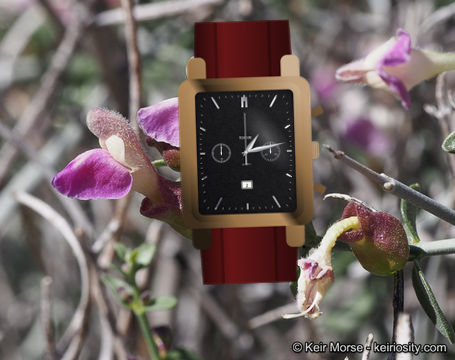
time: 1.13
